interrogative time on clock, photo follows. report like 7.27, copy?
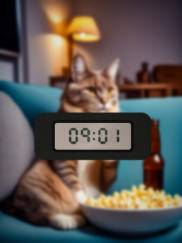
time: 9.01
